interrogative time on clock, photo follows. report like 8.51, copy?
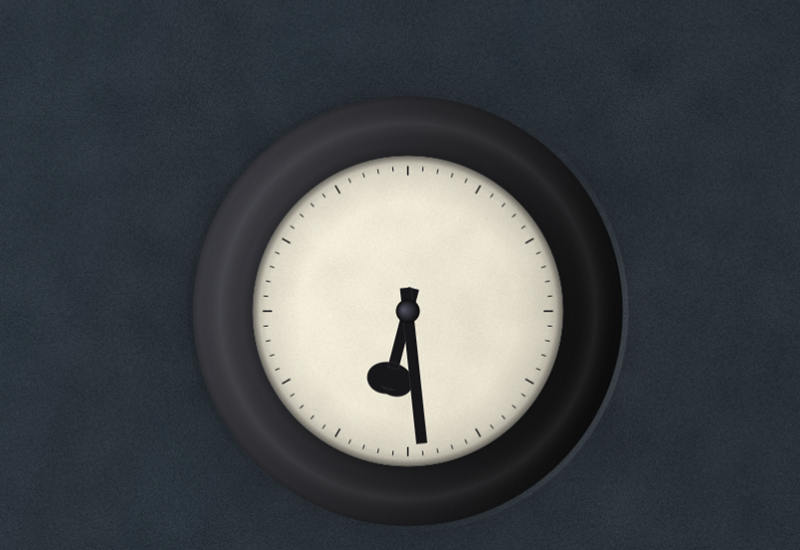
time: 6.29
